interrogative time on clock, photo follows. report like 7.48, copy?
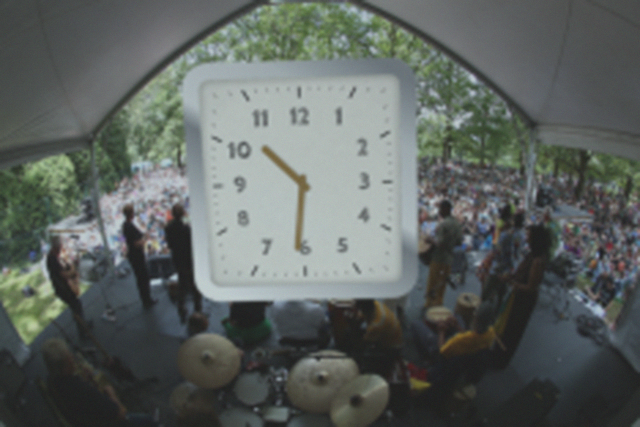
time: 10.31
